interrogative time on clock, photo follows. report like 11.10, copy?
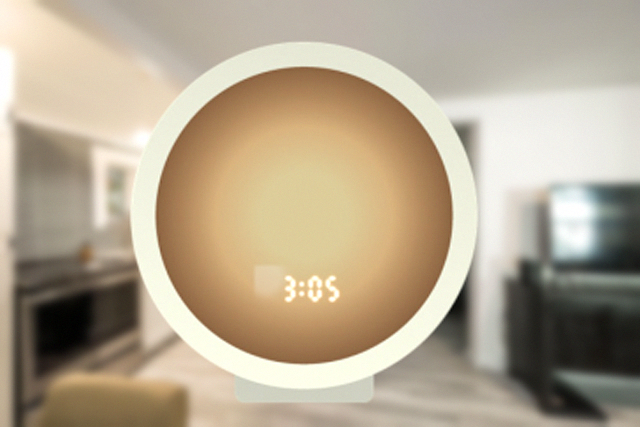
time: 3.05
